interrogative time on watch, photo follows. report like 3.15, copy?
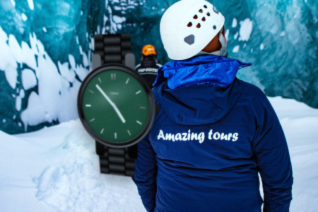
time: 4.53
